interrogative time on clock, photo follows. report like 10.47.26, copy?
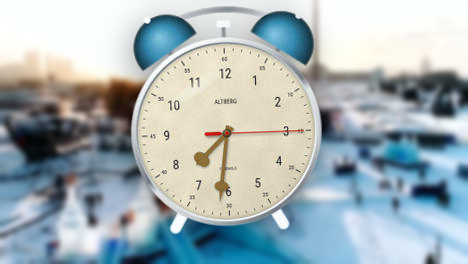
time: 7.31.15
